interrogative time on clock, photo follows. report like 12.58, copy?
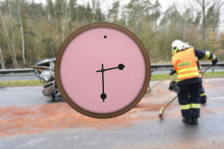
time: 2.29
